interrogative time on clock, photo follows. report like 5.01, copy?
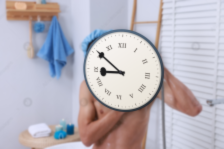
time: 8.51
